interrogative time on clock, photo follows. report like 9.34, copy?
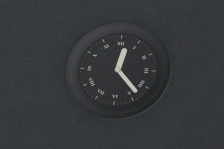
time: 12.23
